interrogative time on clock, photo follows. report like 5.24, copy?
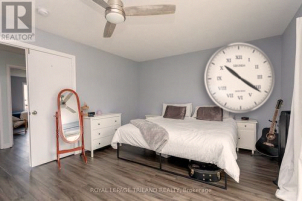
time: 10.21
